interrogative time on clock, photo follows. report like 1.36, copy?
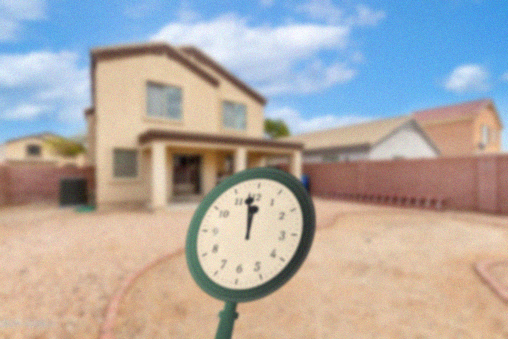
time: 11.58
